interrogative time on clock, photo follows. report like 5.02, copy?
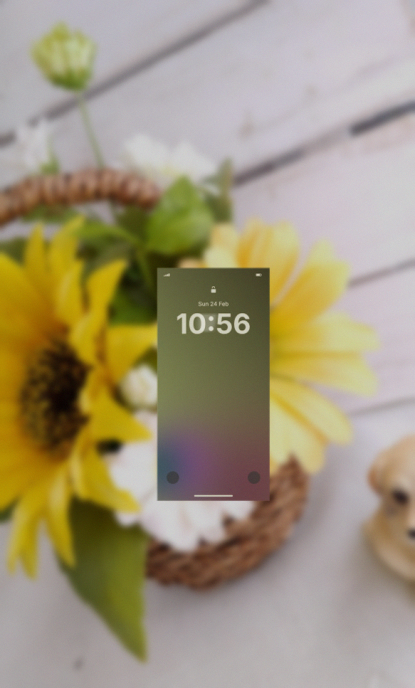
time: 10.56
